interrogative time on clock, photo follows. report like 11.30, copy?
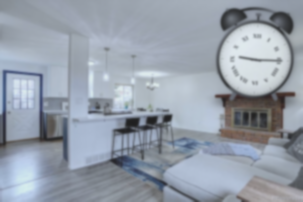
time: 9.15
